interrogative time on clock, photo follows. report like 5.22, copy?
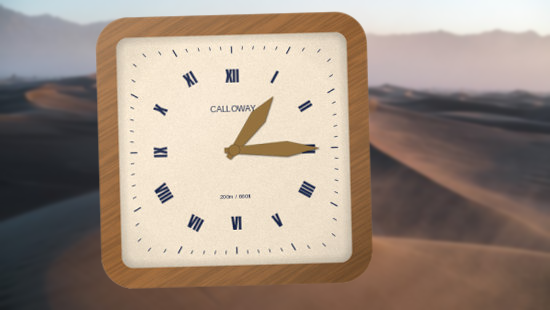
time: 1.15
